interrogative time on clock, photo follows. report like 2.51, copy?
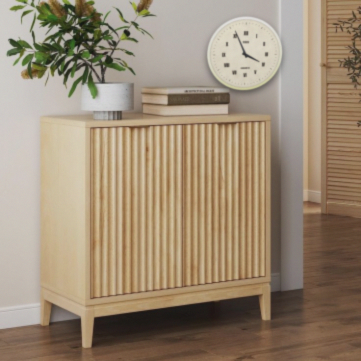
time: 3.56
